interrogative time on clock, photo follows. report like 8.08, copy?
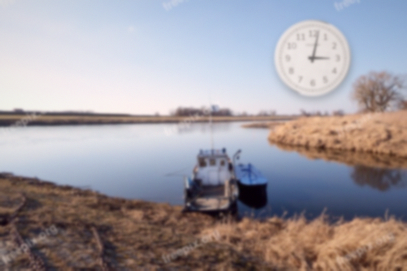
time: 3.02
